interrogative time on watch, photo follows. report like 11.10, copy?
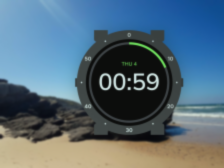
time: 0.59
